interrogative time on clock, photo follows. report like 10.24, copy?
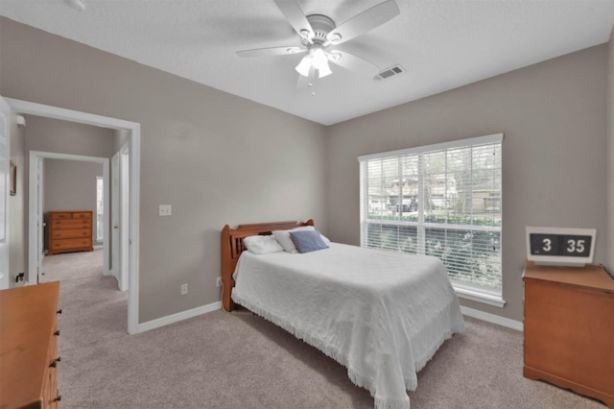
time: 3.35
